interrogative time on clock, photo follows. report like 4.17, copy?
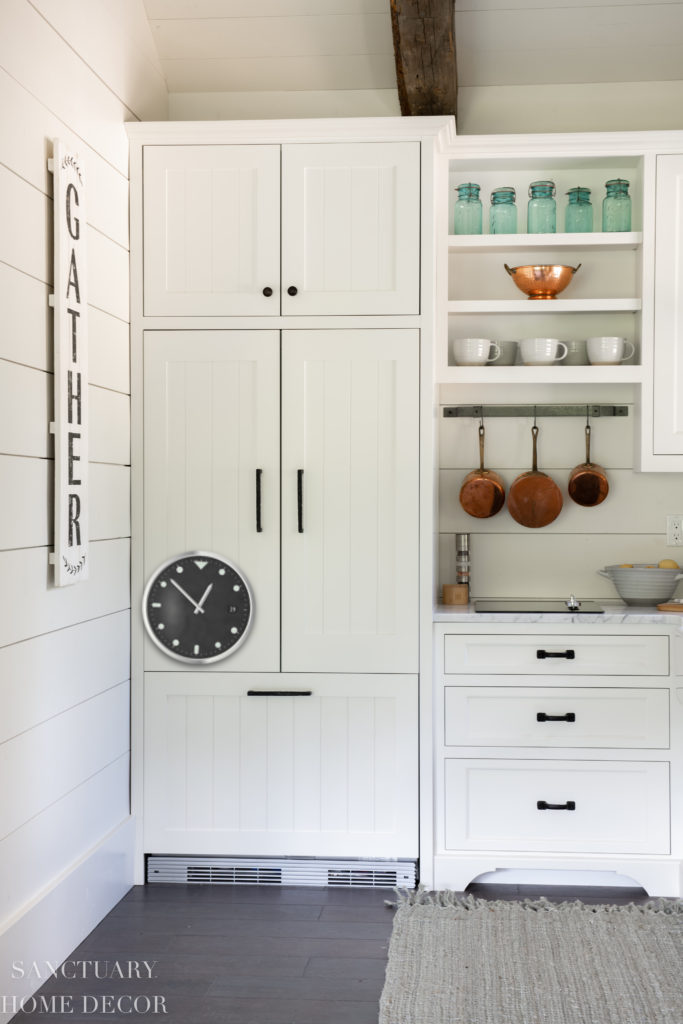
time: 12.52
